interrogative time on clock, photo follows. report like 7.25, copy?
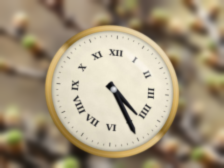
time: 4.25
